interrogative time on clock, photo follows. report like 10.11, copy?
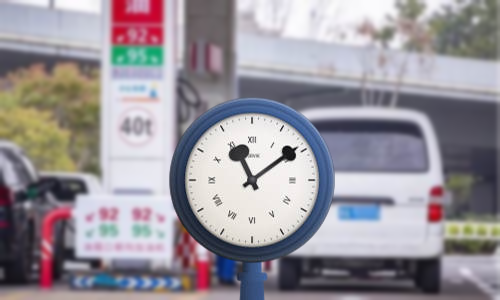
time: 11.09
